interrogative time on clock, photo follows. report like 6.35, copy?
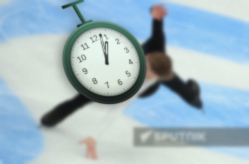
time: 1.03
